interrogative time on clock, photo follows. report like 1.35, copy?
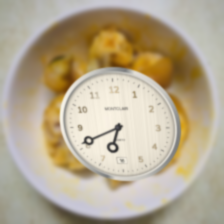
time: 6.41
